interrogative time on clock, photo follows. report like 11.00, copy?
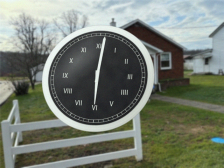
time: 6.01
